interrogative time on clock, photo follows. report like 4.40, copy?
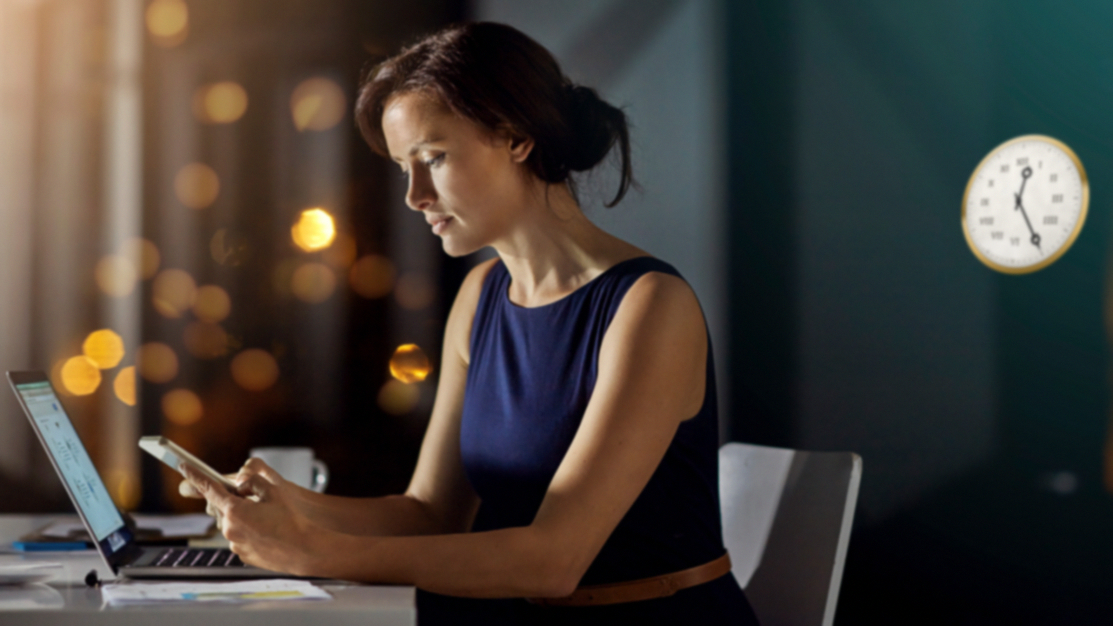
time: 12.25
